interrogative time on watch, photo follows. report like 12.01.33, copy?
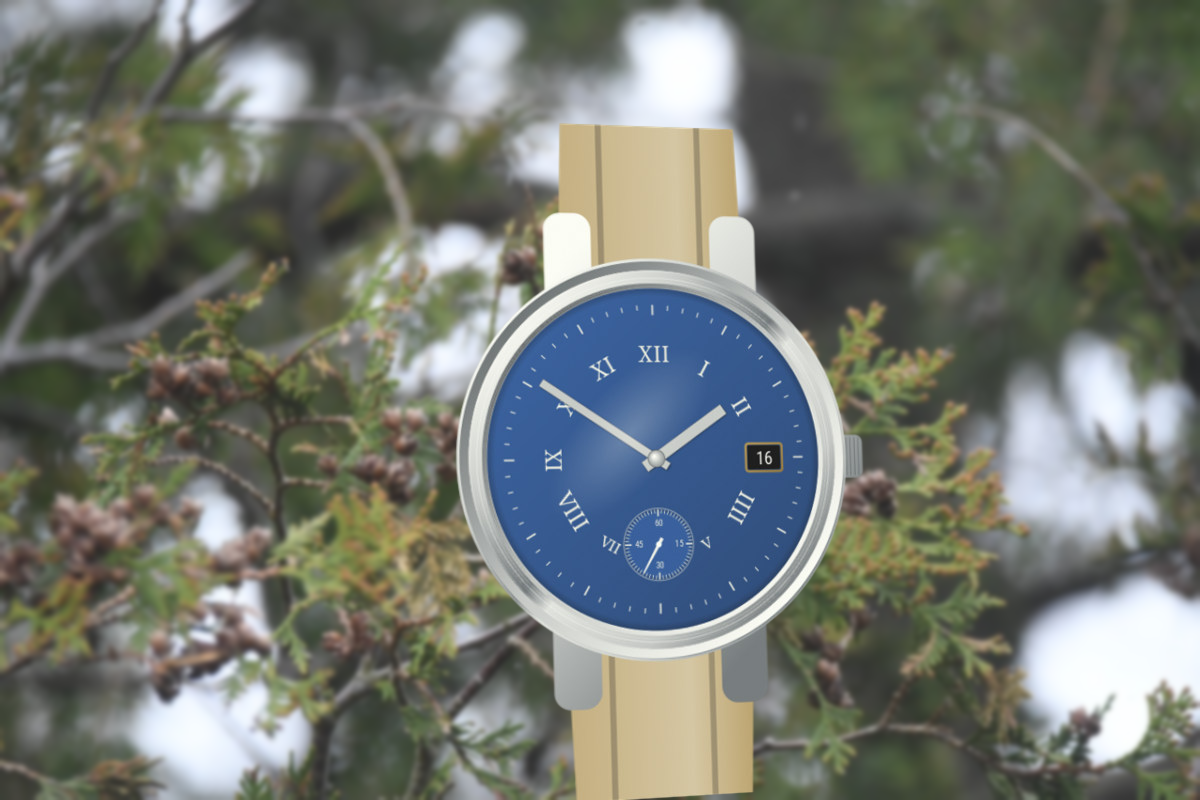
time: 1.50.35
